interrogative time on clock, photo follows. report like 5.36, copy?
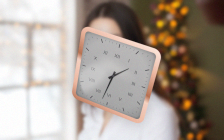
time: 1.32
